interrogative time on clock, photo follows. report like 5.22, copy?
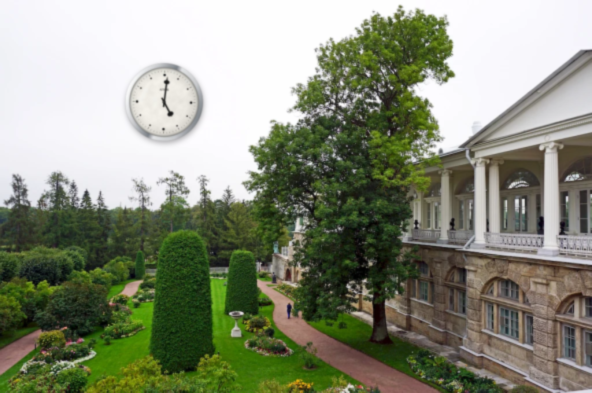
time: 5.01
